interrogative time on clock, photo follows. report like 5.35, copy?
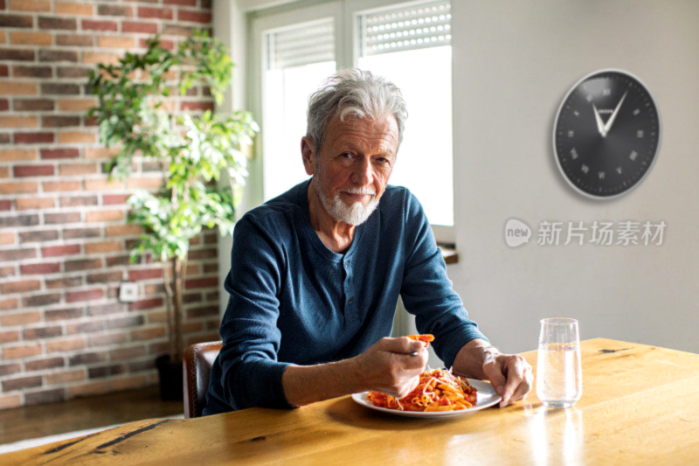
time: 11.05
